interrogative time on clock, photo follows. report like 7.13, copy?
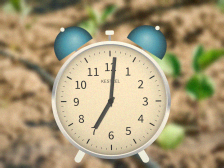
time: 7.01
